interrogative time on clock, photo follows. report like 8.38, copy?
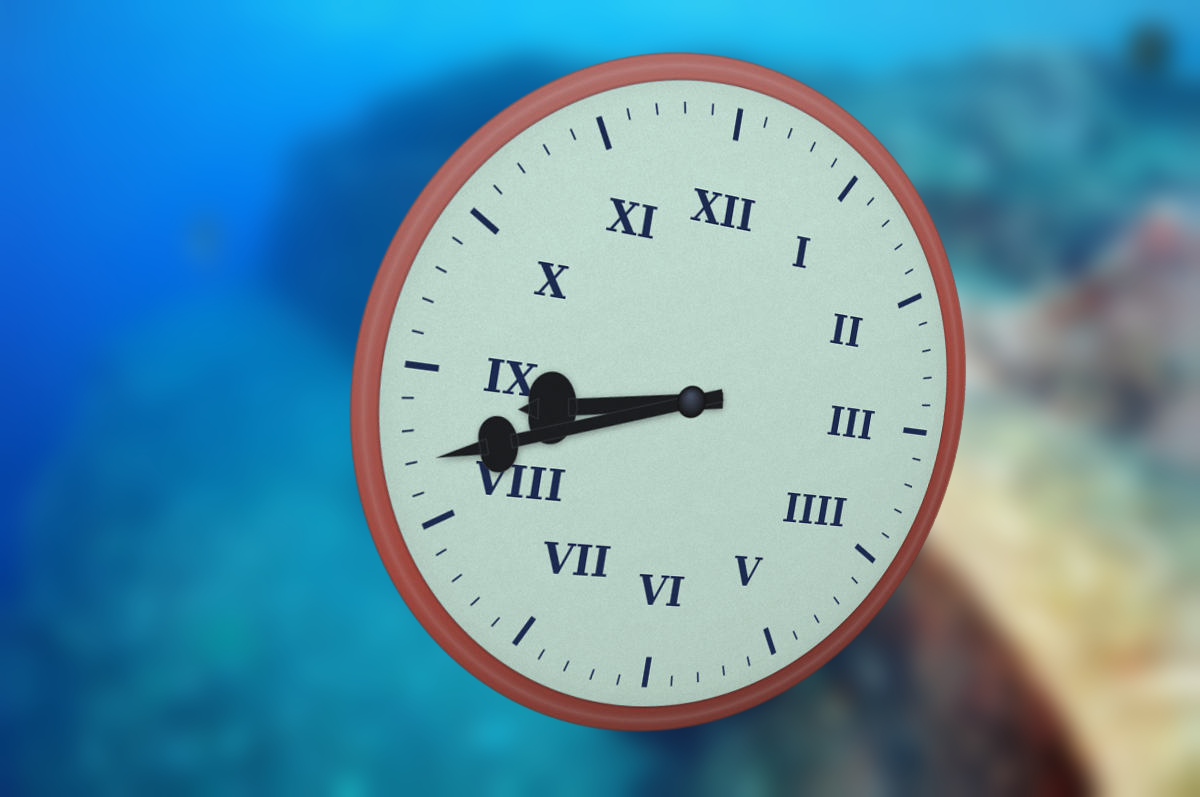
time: 8.42
